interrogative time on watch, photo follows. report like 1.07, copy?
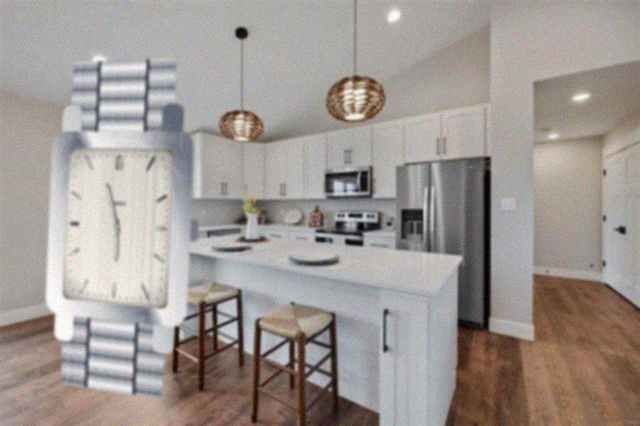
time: 5.57
